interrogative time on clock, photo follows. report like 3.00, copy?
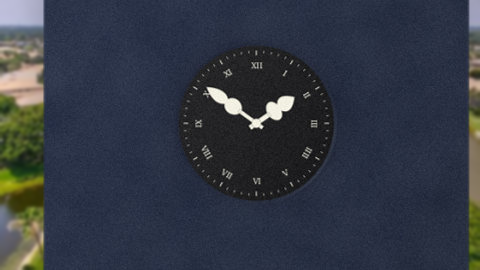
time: 1.51
